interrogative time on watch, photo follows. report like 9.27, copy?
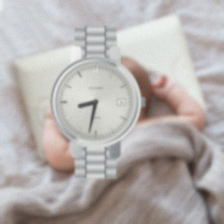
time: 8.32
